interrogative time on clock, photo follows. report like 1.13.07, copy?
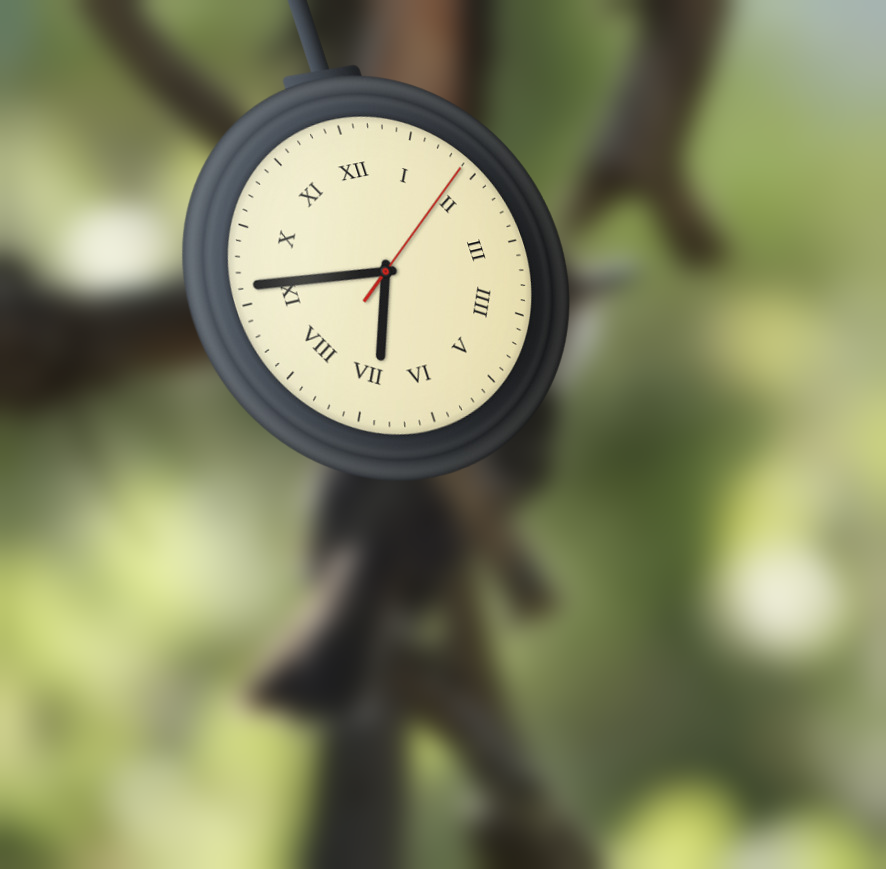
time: 6.46.09
